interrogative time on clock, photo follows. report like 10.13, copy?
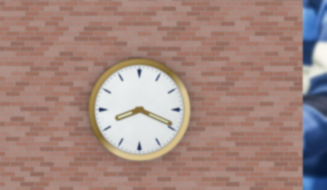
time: 8.19
